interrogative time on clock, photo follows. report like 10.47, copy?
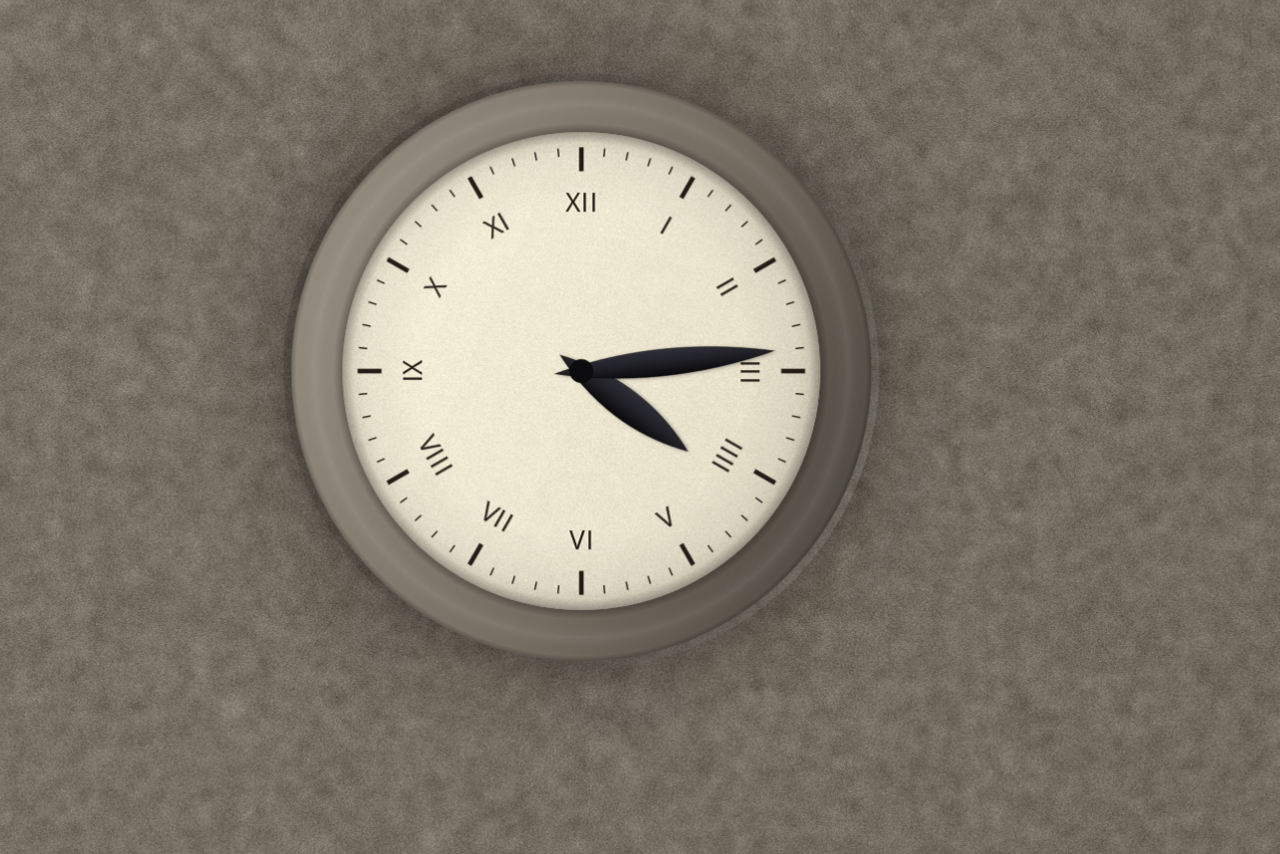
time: 4.14
